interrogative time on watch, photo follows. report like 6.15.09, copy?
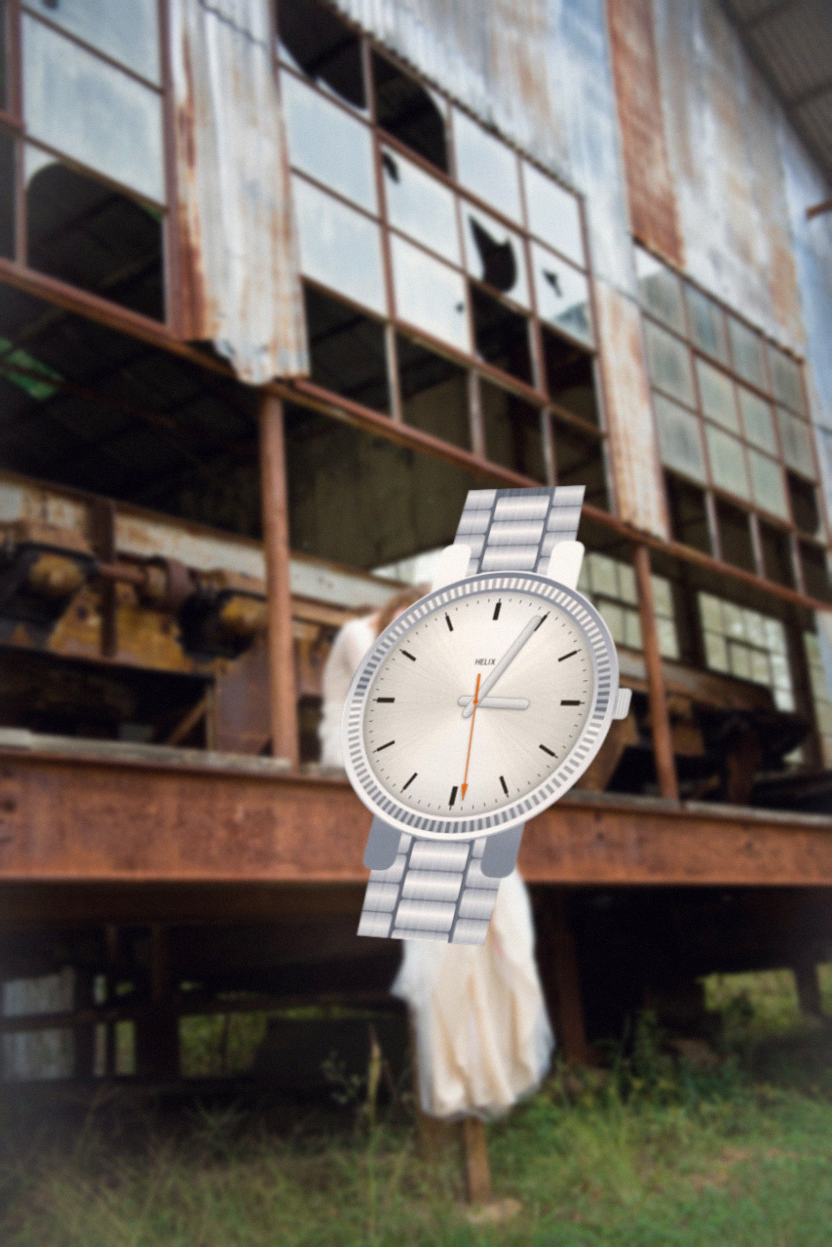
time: 3.04.29
